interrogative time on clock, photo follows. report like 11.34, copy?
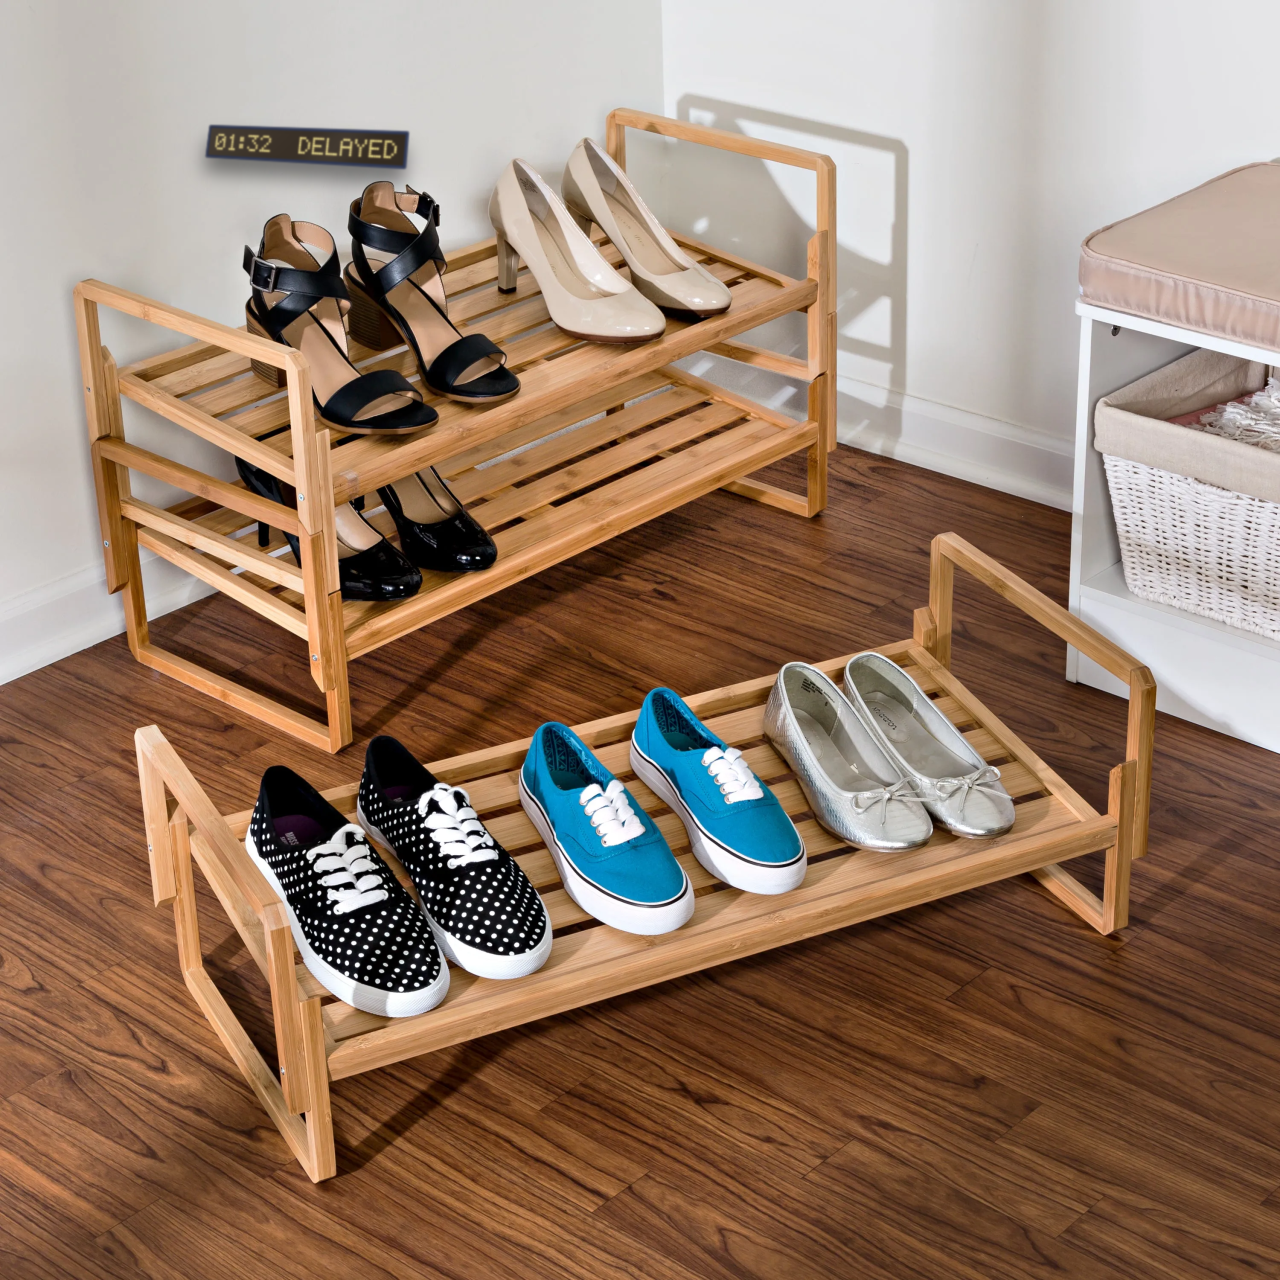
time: 1.32
